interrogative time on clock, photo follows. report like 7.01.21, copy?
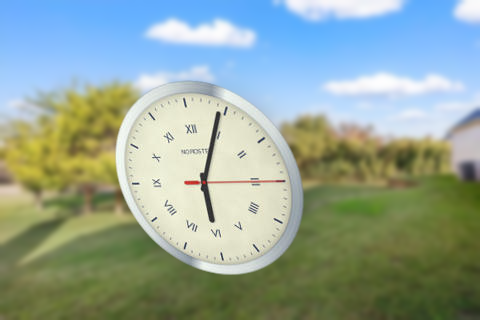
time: 6.04.15
